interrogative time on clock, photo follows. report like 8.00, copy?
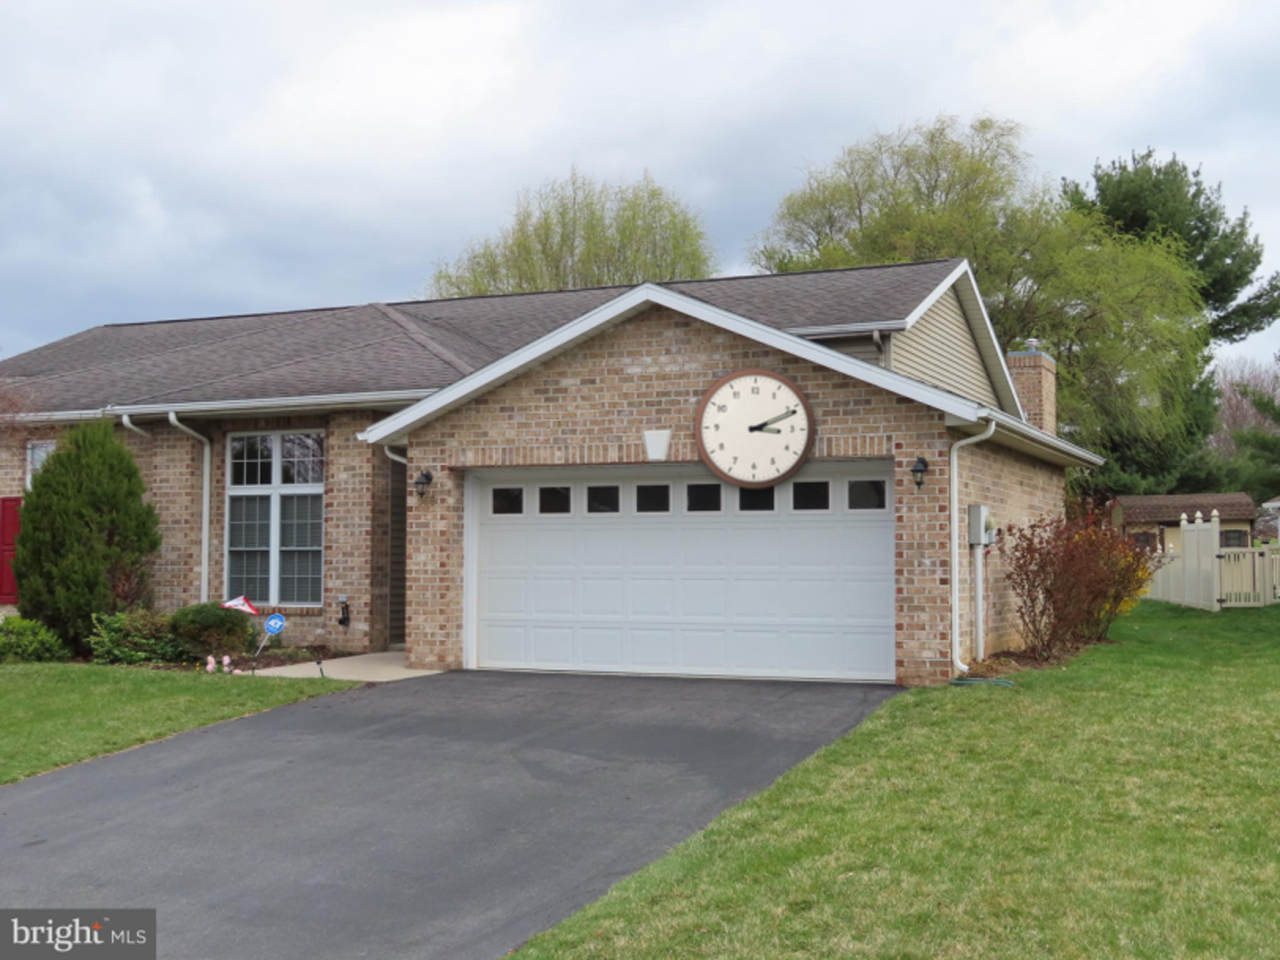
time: 3.11
